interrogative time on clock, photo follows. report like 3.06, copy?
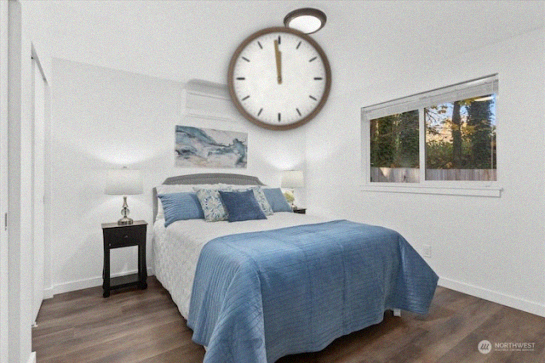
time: 11.59
